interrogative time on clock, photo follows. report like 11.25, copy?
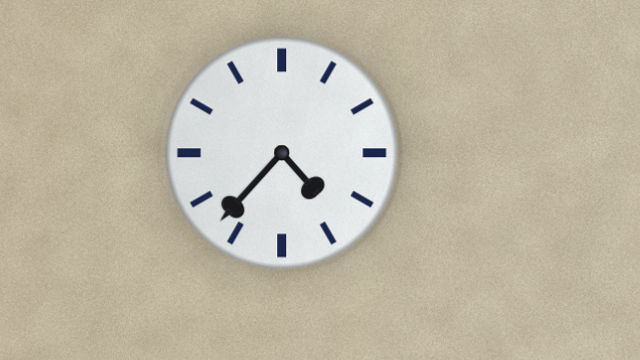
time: 4.37
